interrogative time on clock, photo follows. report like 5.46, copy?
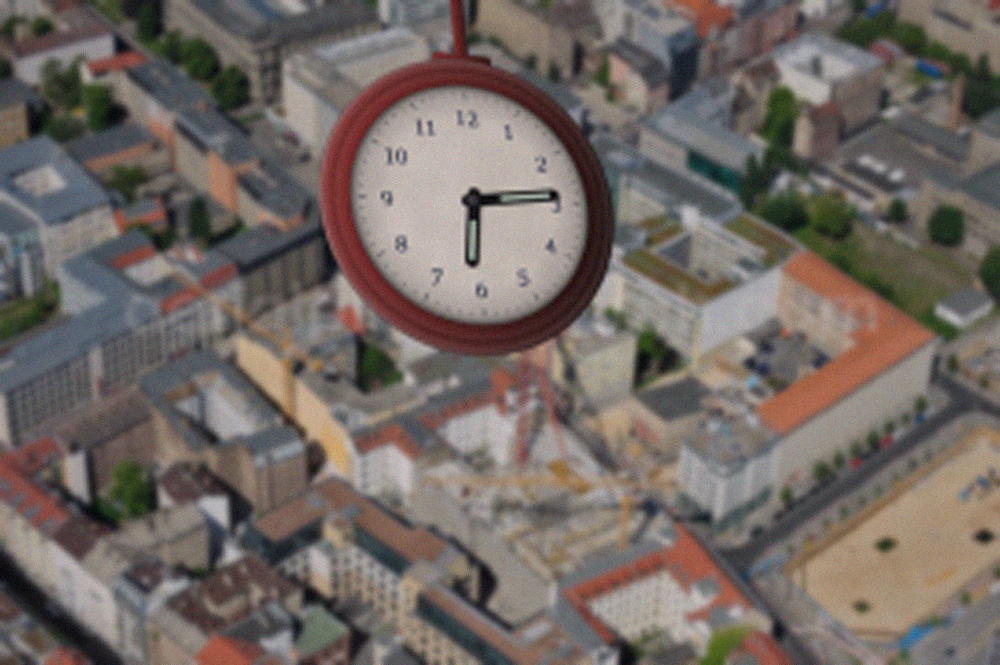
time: 6.14
